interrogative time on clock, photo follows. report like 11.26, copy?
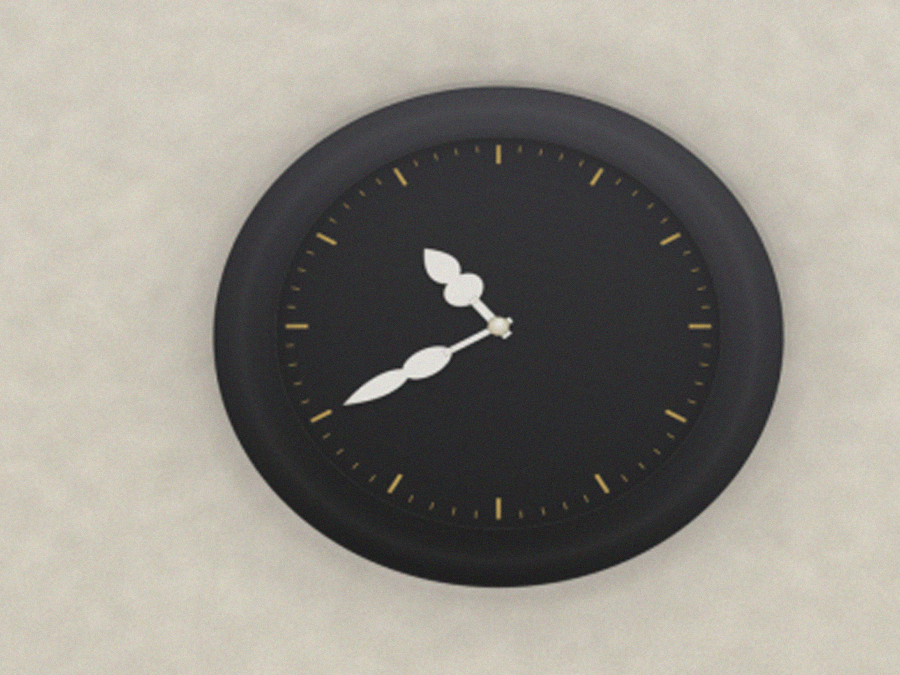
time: 10.40
